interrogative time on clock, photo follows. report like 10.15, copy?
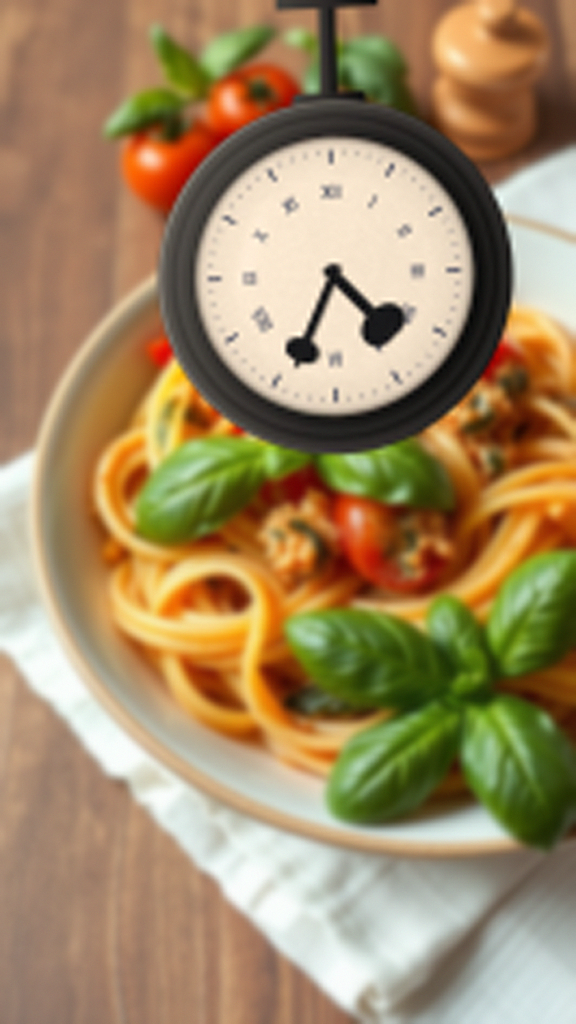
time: 4.34
